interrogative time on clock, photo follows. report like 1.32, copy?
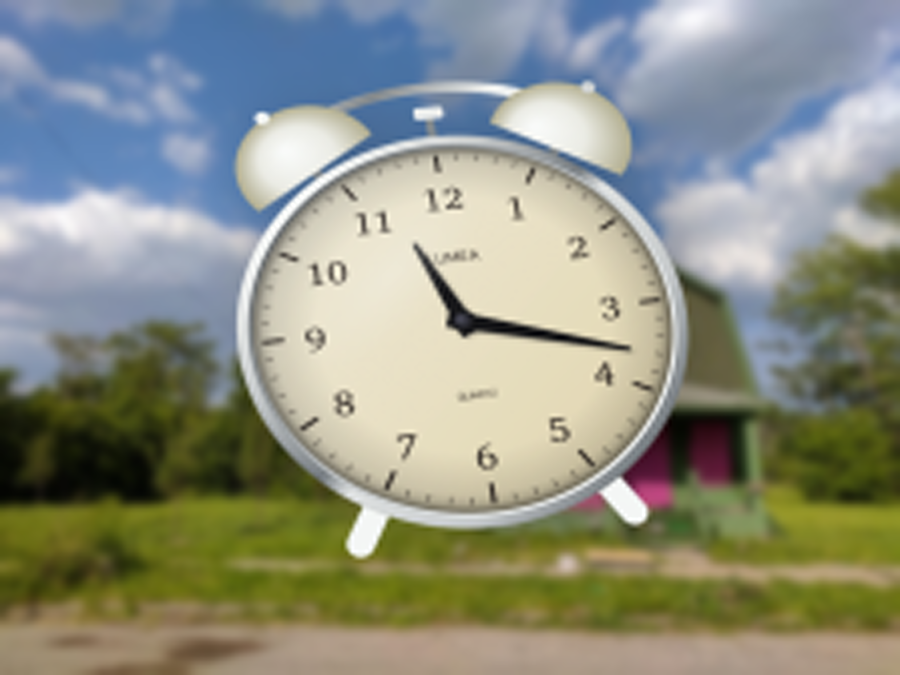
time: 11.18
